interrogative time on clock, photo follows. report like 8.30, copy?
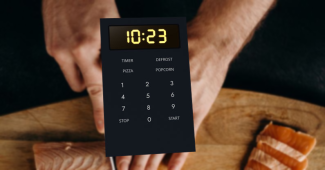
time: 10.23
